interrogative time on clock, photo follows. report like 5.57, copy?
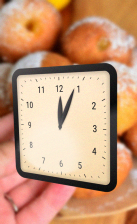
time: 12.04
